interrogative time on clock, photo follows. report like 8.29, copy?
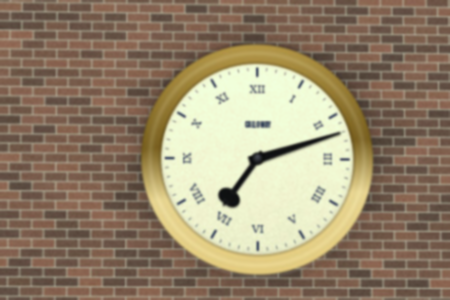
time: 7.12
